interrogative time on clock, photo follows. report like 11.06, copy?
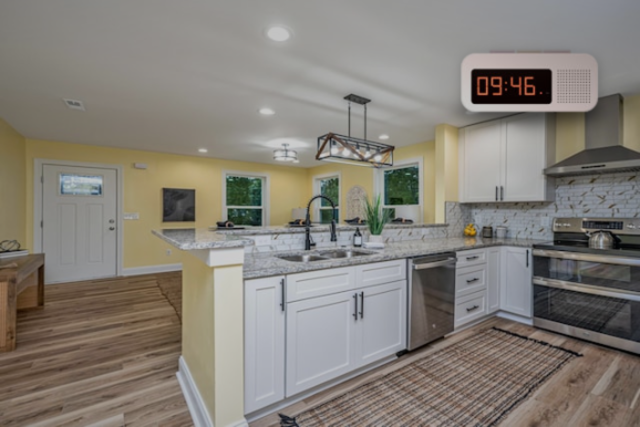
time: 9.46
